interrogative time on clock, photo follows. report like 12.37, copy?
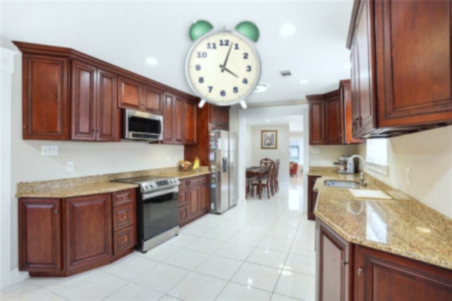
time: 4.03
